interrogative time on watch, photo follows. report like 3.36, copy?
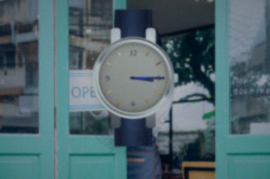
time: 3.15
